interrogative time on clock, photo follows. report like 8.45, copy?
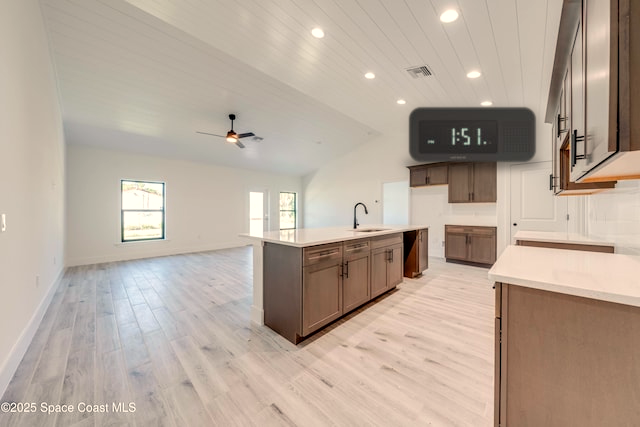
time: 1.51
